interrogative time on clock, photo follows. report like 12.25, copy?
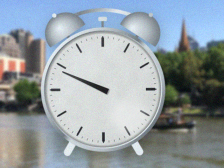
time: 9.49
